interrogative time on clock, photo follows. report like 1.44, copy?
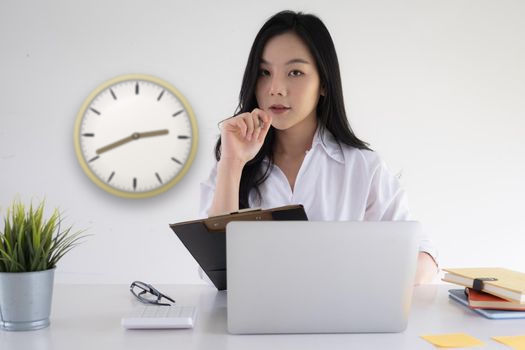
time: 2.41
